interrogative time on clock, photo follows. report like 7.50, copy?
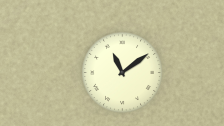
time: 11.09
